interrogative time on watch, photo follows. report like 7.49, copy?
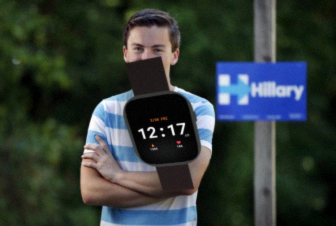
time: 12.17
